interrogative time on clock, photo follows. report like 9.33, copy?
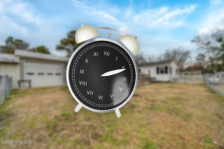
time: 2.11
